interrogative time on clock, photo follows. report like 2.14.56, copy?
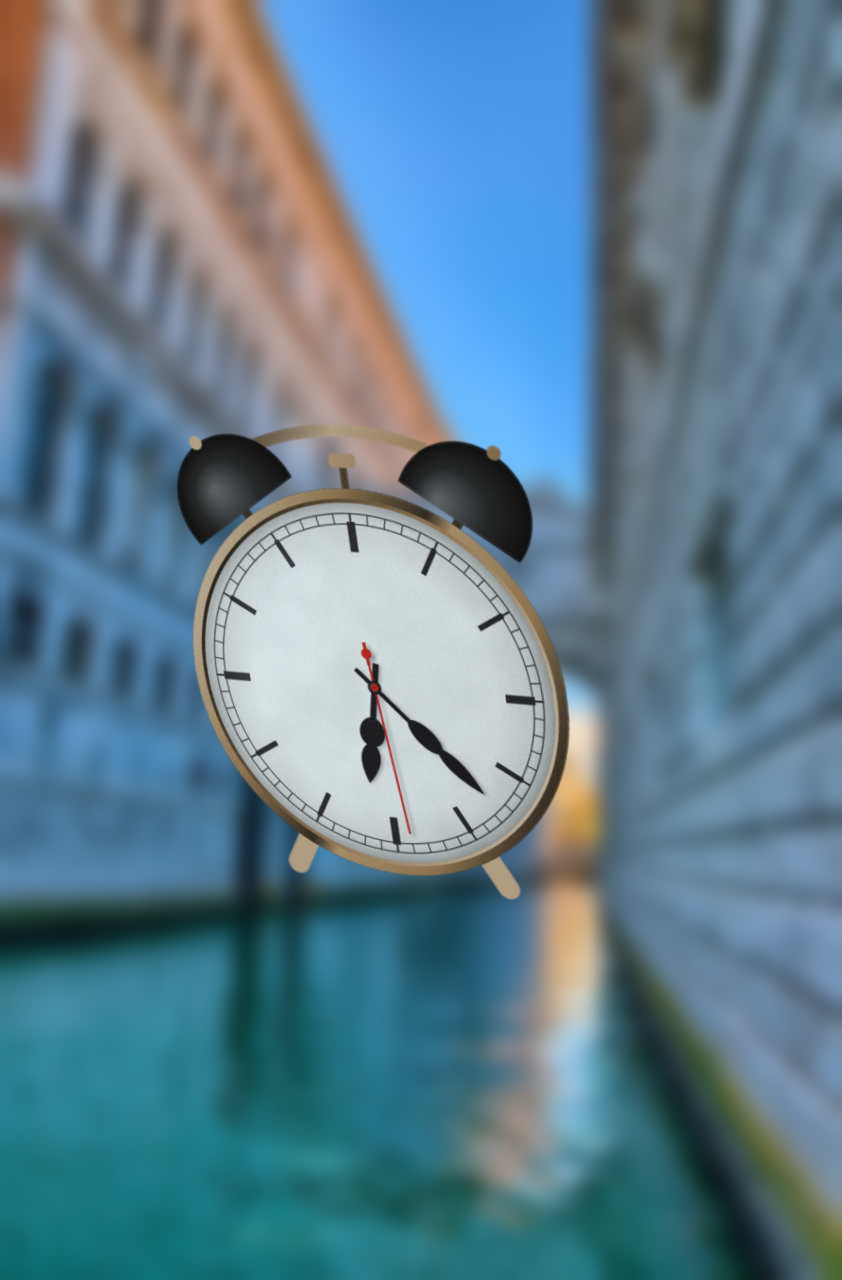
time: 6.22.29
